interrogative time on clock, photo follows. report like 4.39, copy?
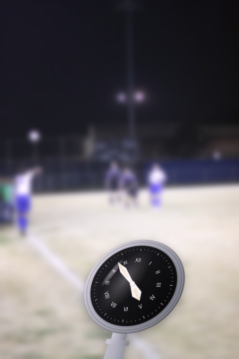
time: 4.53
